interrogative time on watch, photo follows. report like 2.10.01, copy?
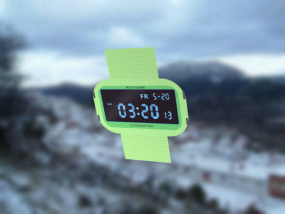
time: 3.20.13
